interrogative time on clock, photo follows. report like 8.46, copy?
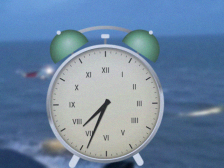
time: 7.34
